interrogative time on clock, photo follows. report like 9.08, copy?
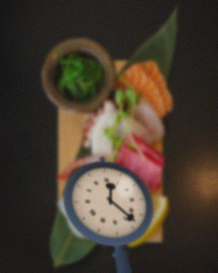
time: 12.23
